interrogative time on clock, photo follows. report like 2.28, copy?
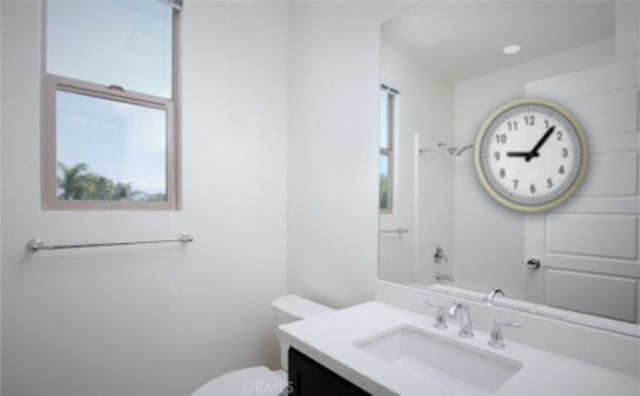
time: 9.07
